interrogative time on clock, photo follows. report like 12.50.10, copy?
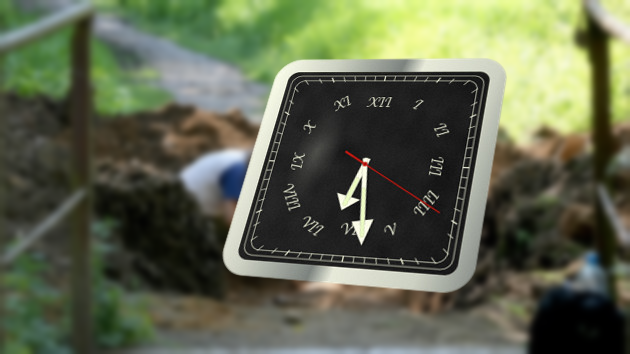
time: 6.28.20
